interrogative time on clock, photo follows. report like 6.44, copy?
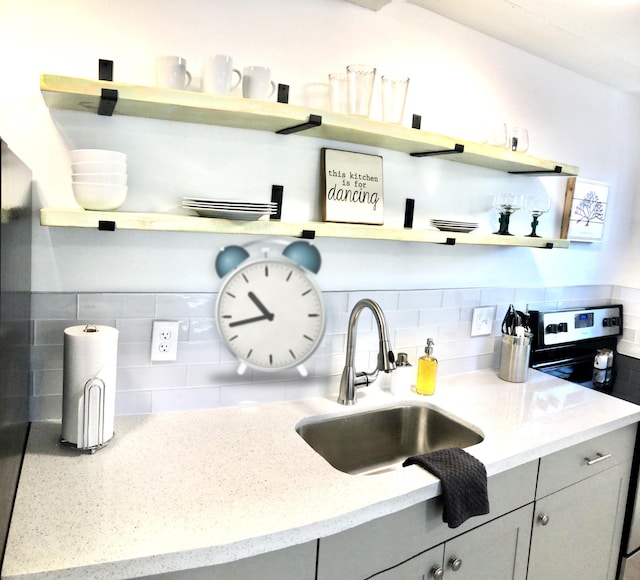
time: 10.43
